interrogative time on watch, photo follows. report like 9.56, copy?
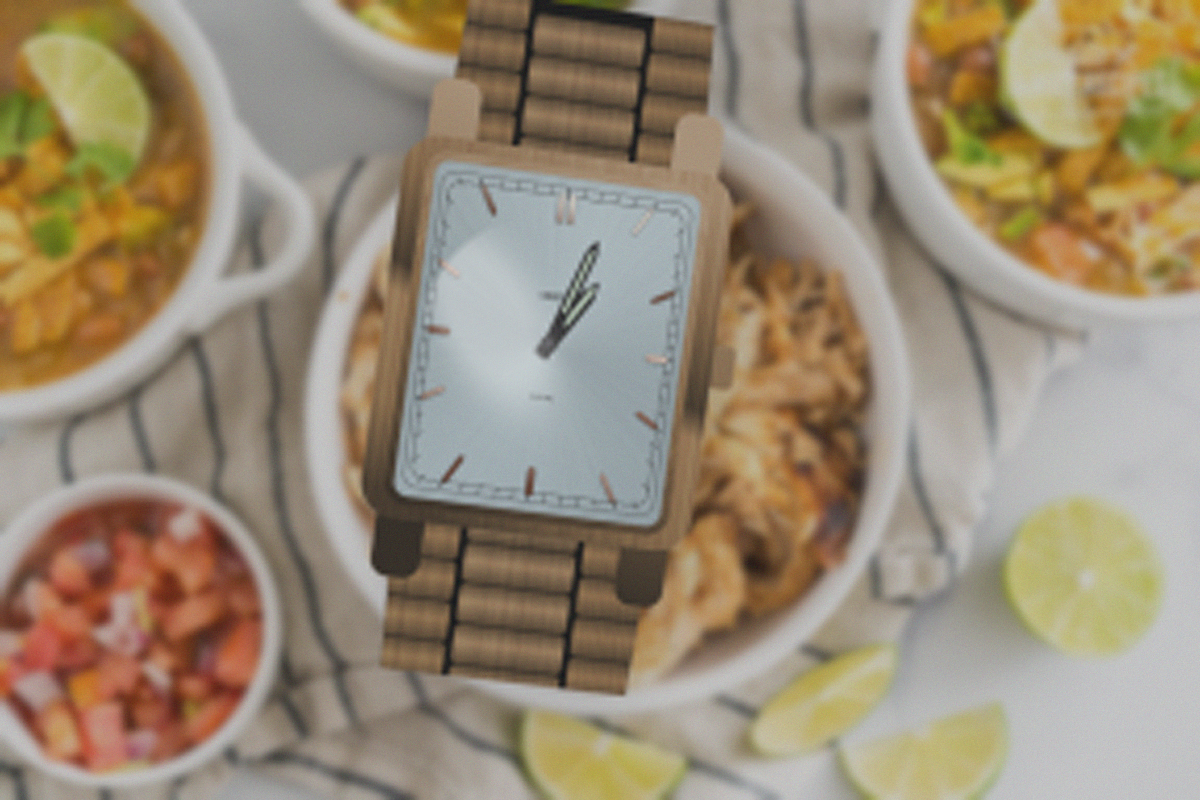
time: 1.03
